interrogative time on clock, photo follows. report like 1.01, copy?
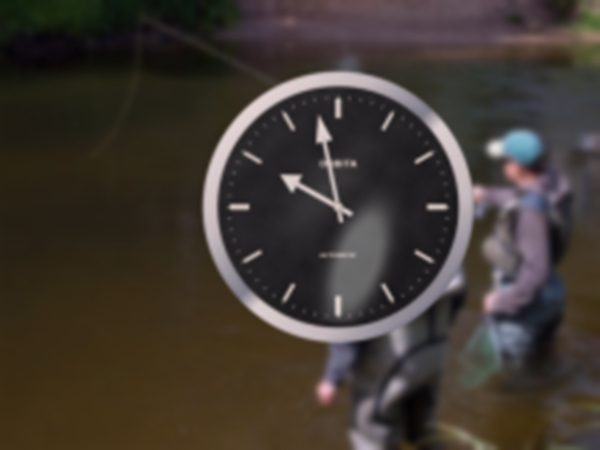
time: 9.58
